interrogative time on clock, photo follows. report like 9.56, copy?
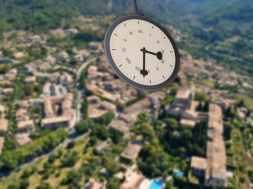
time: 3.32
